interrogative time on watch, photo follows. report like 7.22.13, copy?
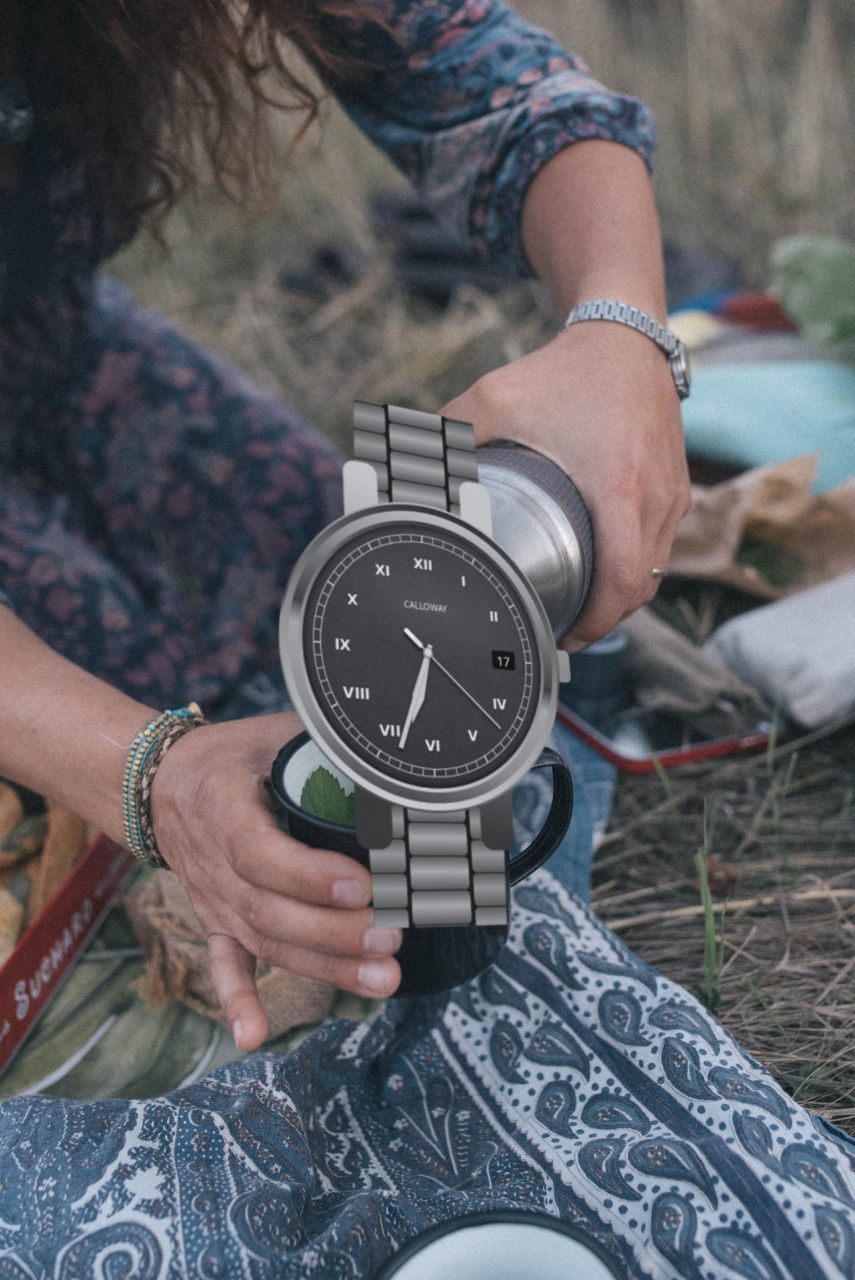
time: 6.33.22
